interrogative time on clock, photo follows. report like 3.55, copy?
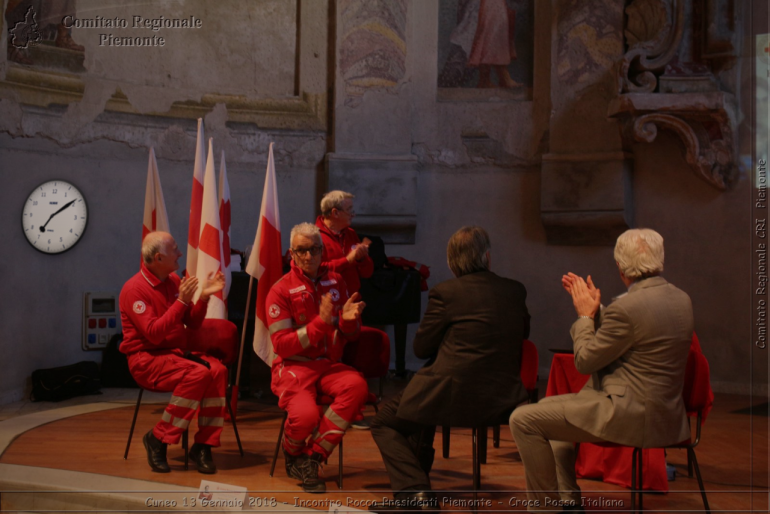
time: 7.09
